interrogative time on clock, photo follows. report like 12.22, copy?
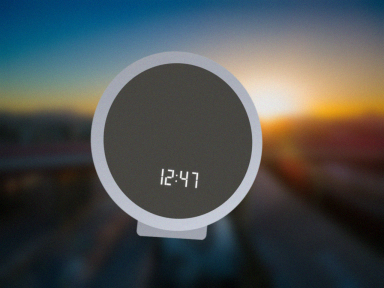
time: 12.47
